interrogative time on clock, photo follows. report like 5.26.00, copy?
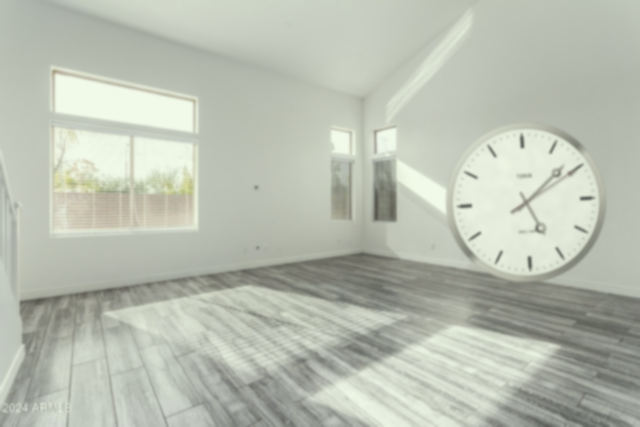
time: 5.08.10
